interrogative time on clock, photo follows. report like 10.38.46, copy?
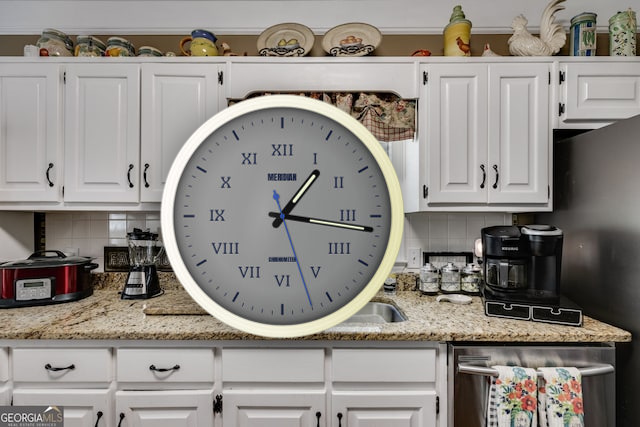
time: 1.16.27
